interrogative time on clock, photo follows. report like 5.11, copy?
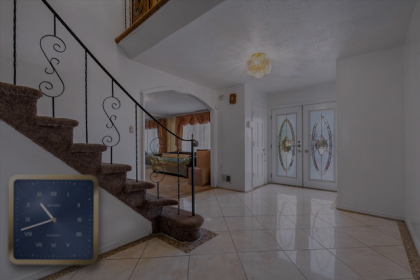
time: 10.42
